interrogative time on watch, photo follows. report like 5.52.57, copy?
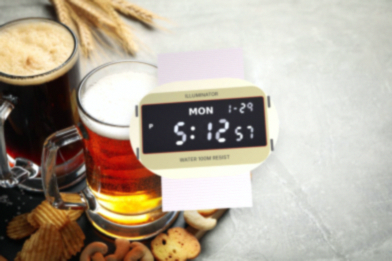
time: 5.12.57
